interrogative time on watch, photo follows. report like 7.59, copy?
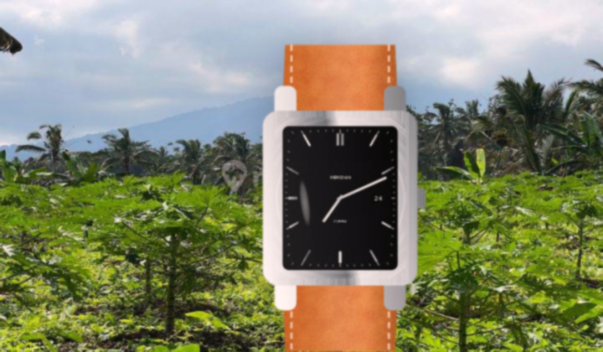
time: 7.11
